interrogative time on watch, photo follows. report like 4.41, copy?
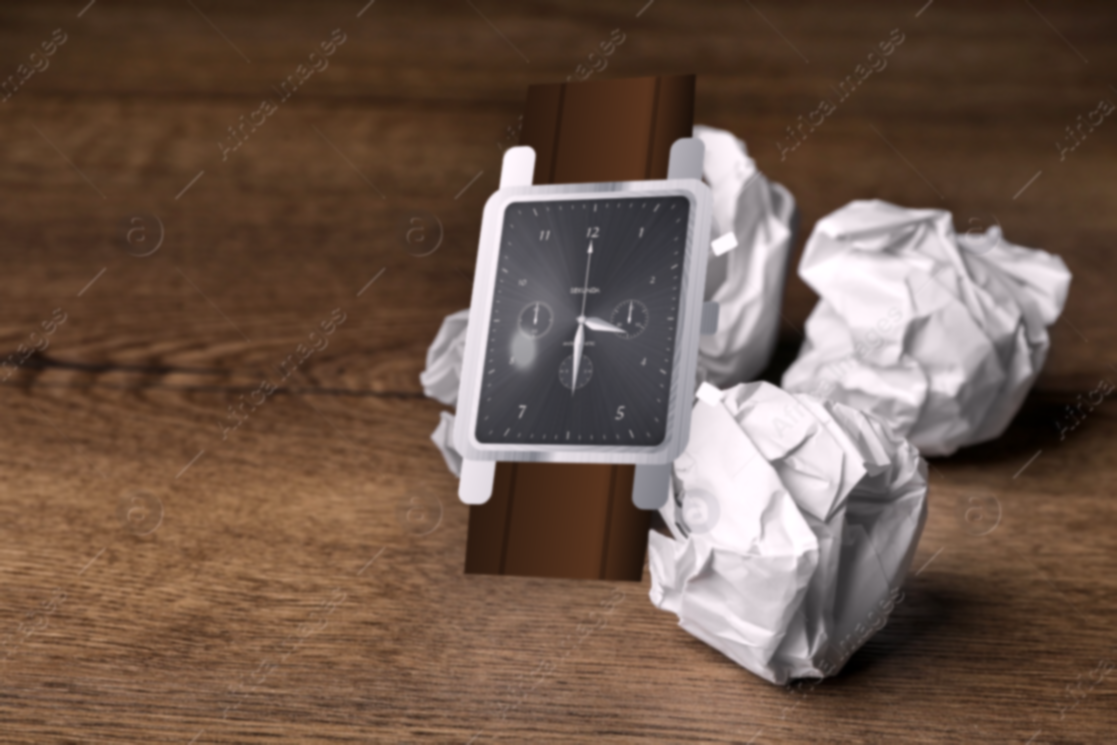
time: 3.30
